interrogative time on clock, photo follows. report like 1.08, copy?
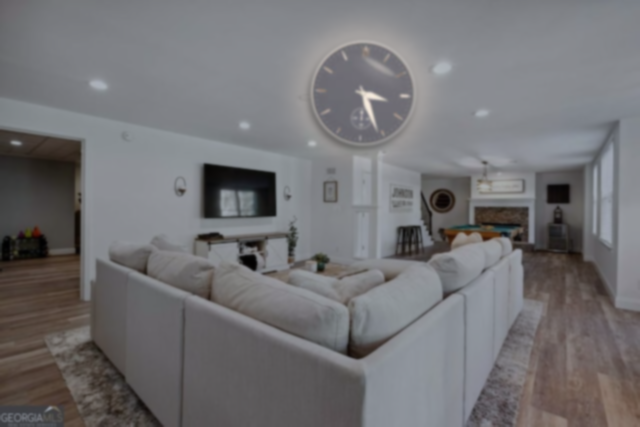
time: 3.26
